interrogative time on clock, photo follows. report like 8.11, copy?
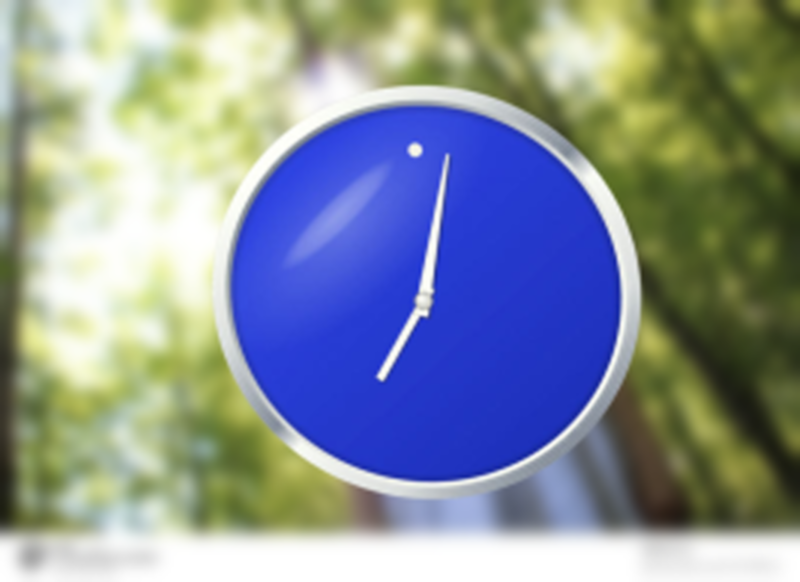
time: 7.02
